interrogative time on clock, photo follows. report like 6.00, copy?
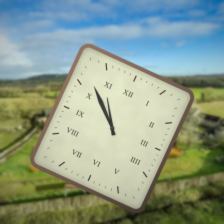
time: 10.52
